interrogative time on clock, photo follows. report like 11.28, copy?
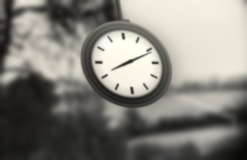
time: 8.11
